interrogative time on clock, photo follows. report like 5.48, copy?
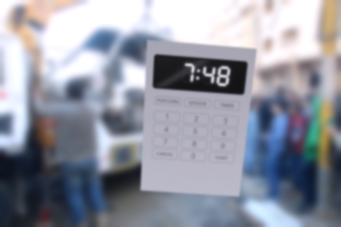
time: 7.48
